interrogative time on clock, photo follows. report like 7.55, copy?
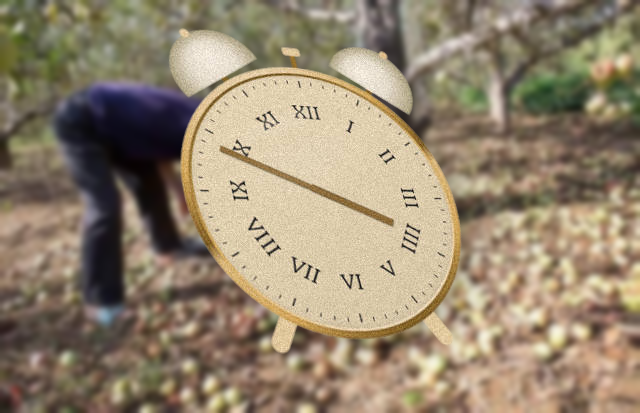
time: 3.49
